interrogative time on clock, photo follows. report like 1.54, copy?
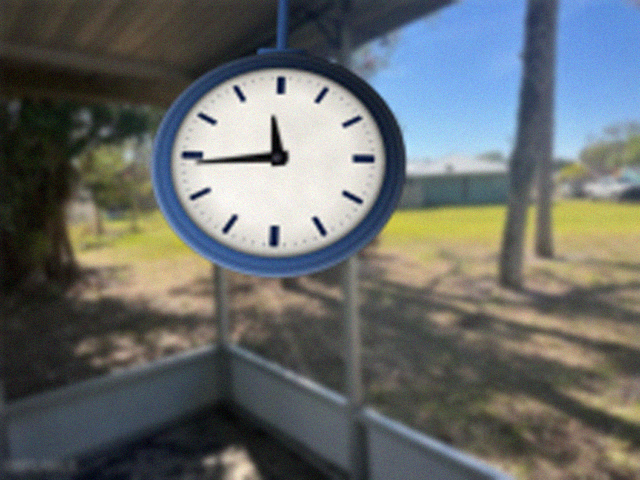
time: 11.44
